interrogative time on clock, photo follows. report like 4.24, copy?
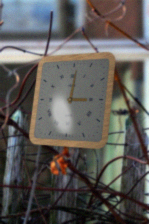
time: 3.01
